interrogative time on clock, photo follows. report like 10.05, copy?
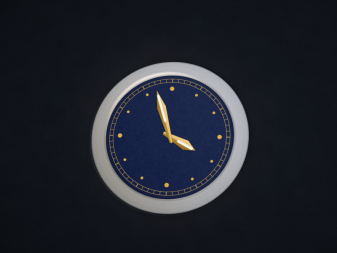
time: 3.57
